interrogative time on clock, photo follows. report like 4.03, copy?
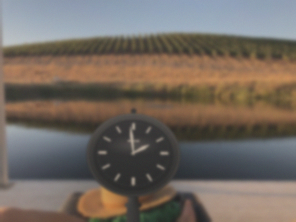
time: 1.59
